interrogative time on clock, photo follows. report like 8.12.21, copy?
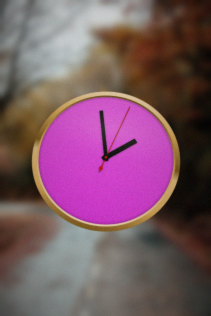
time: 1.59.04
